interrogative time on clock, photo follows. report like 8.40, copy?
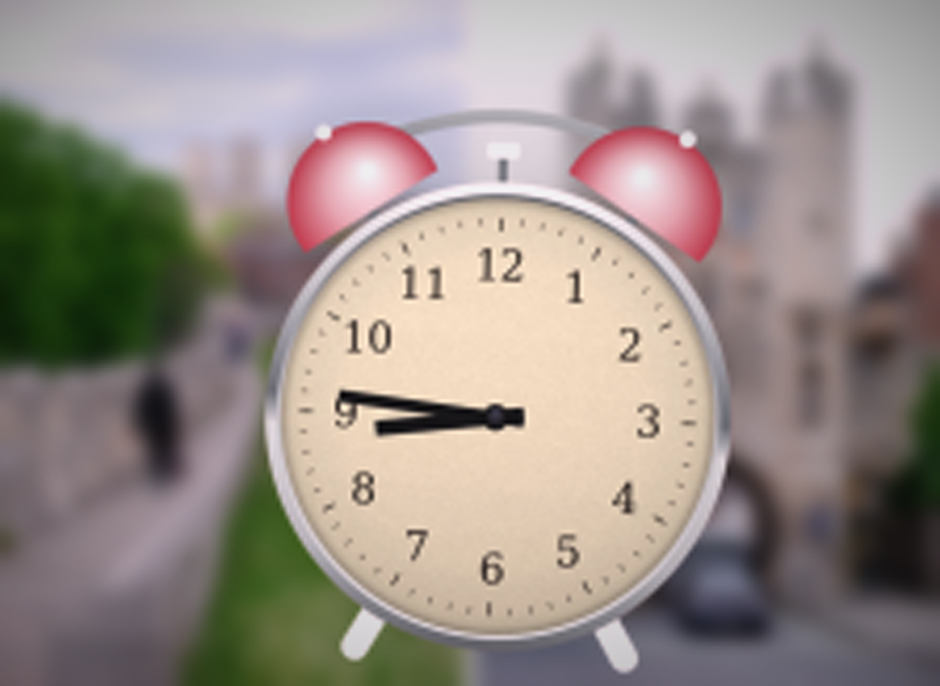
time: 8.46
